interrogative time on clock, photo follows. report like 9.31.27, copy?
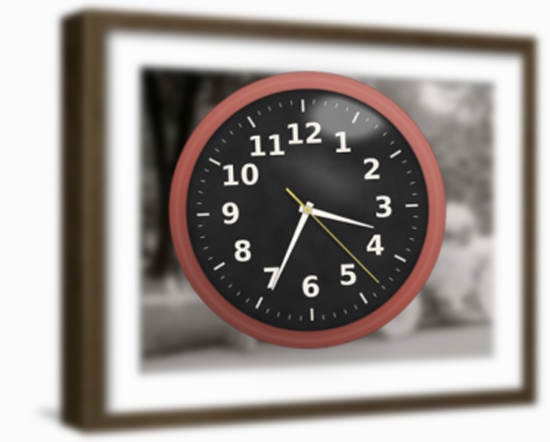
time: 3.34.23
